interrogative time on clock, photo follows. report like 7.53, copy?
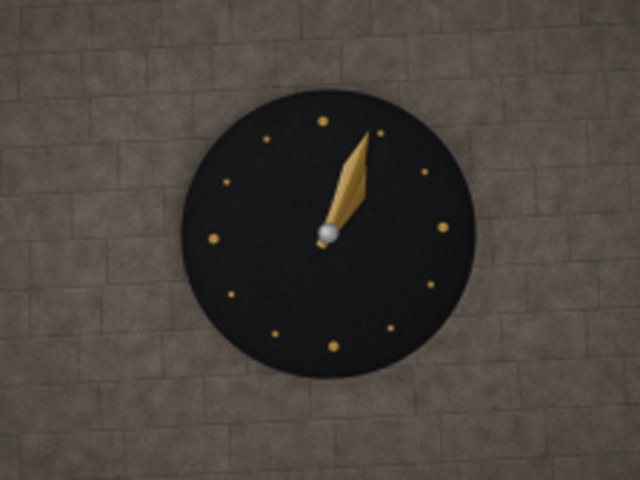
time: 1.04
